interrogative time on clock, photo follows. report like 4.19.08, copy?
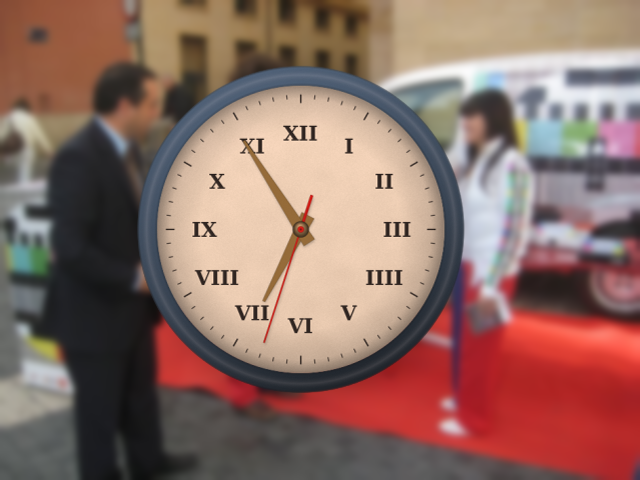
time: 6.54.33
